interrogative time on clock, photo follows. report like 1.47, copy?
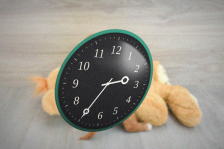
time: 2.35
